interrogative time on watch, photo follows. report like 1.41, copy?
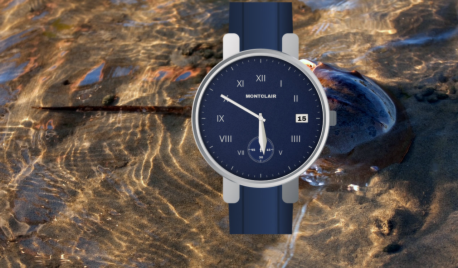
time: 5.50
